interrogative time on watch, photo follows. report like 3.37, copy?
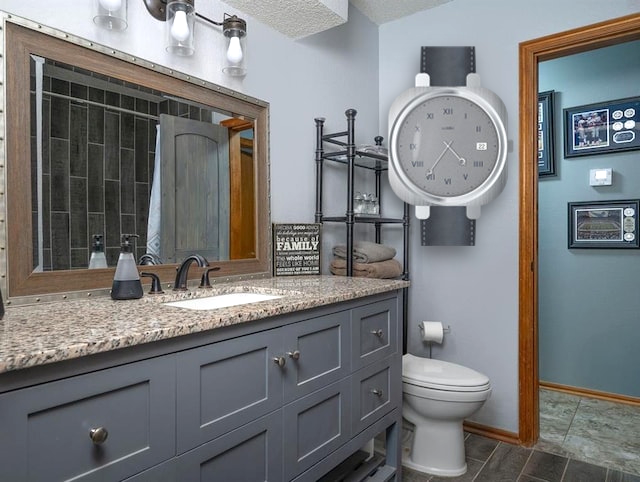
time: 4.36
